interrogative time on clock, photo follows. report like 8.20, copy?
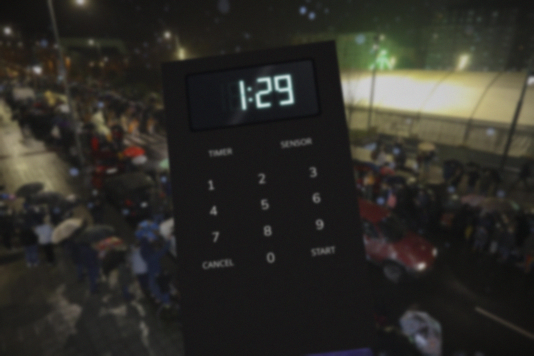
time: 1.29
